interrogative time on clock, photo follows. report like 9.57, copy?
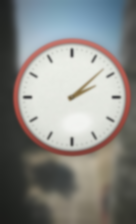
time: 2.08
